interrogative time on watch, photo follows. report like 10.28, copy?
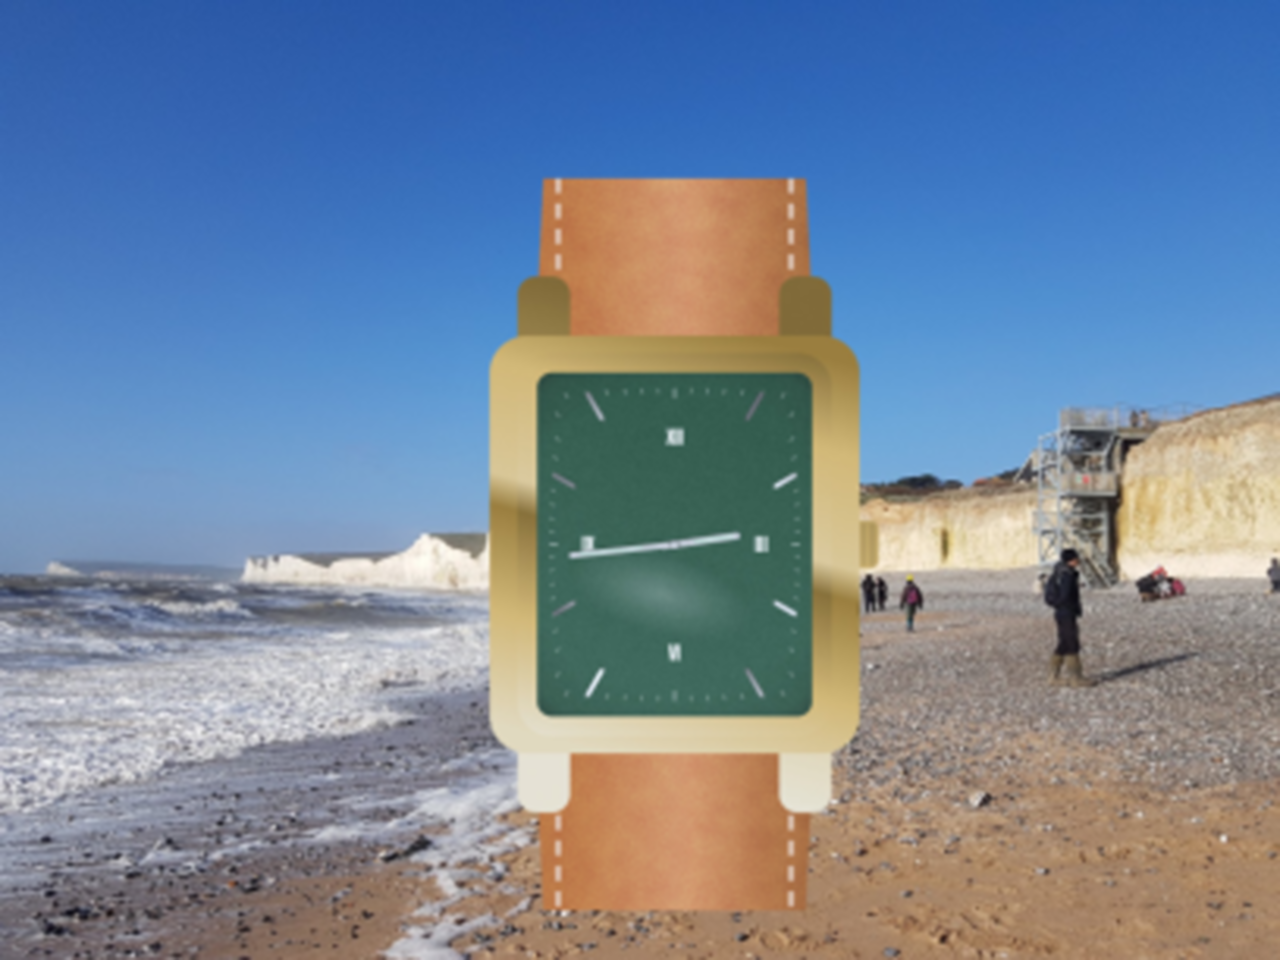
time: 2.44
